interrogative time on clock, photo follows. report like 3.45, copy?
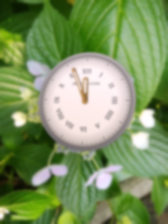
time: 11.56
